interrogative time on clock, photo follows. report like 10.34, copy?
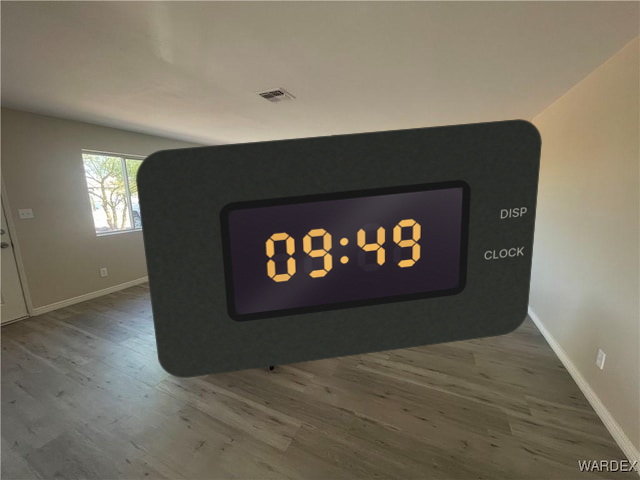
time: 9.49
